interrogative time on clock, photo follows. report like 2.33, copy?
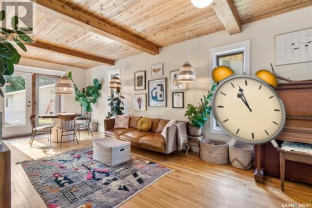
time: 10.57
